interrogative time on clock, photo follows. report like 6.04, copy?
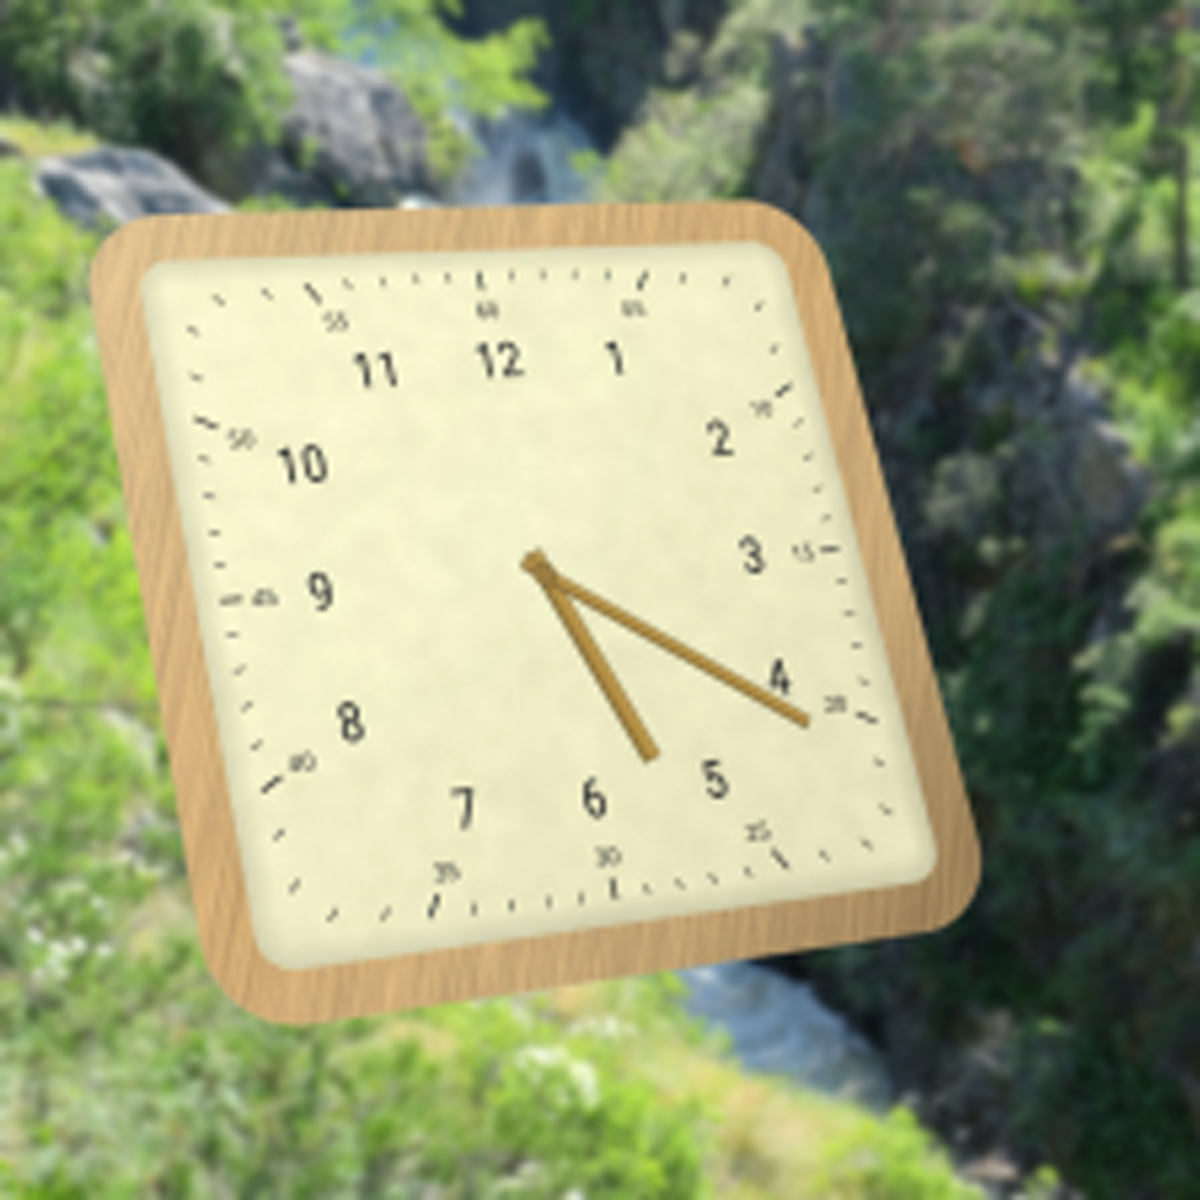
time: 5.21
